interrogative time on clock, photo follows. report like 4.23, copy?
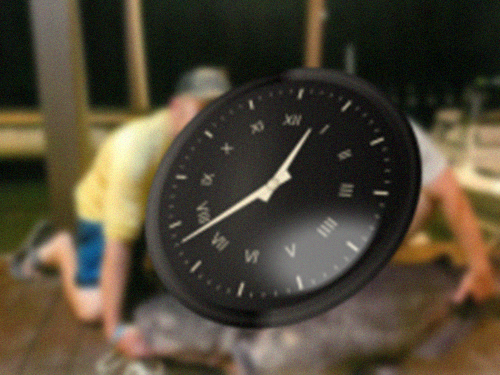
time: 12.38
